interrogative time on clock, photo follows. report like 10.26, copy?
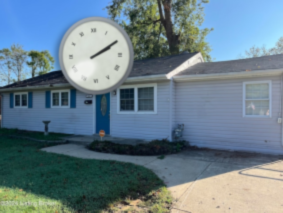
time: 2.10
